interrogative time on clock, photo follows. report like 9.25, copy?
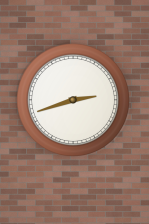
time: 2.42
